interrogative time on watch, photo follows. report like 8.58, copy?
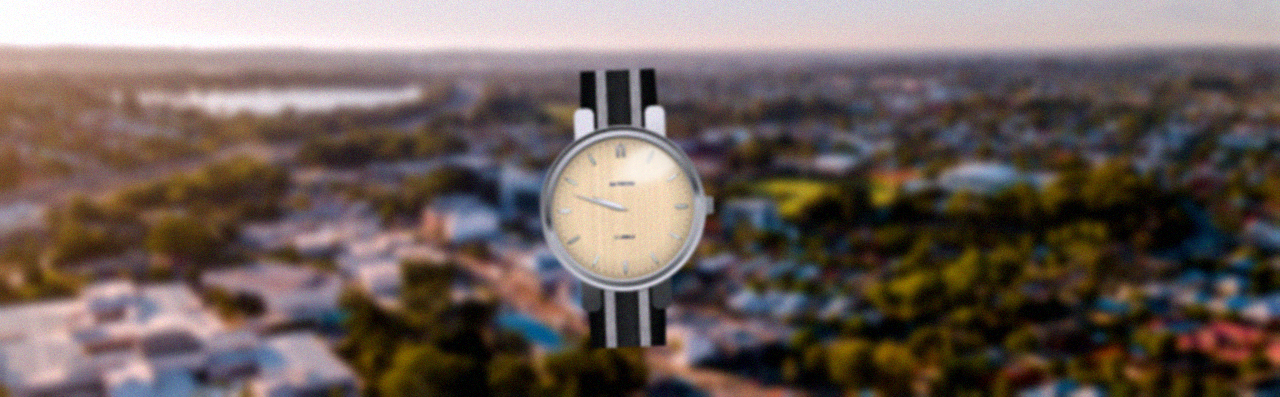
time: 9.48
